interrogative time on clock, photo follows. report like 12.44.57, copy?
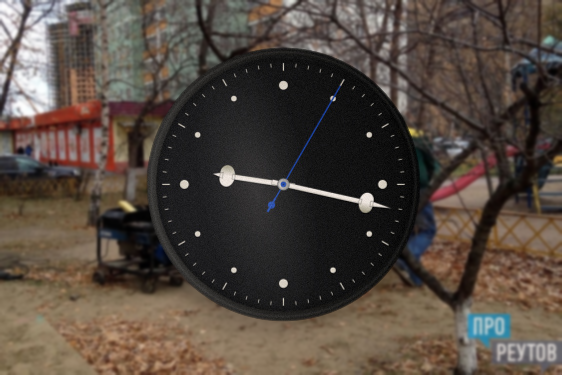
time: 9.17.05
